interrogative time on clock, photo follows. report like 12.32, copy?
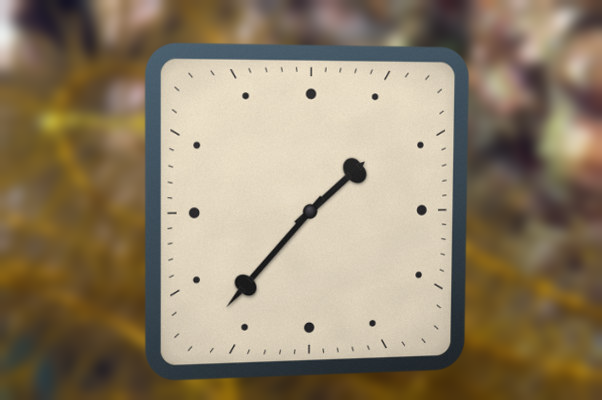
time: 1.37
